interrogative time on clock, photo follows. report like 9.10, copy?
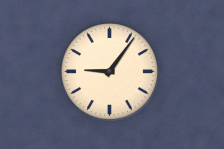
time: 9.06
